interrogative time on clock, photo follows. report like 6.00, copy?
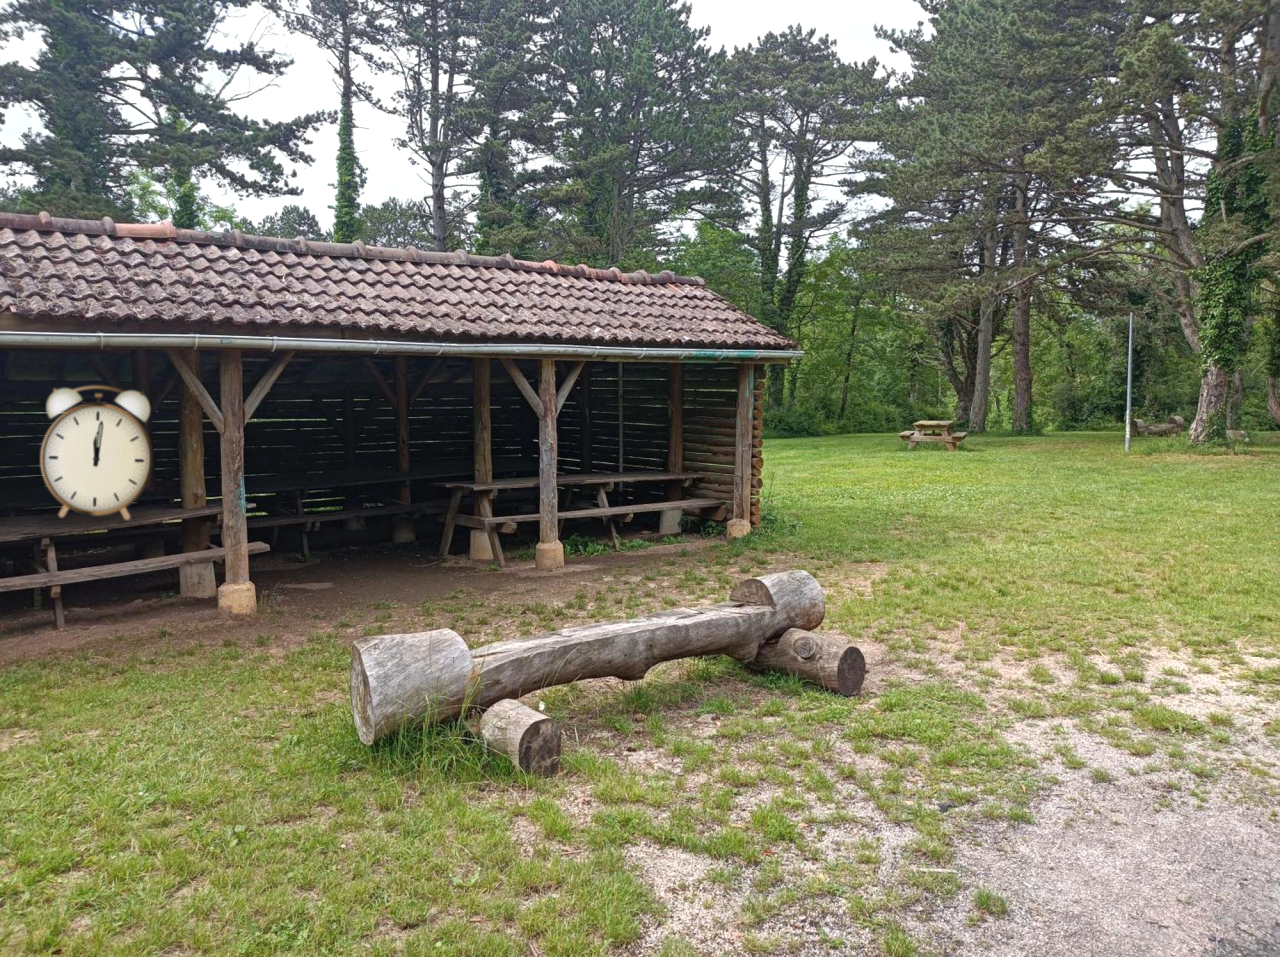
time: 12.01
